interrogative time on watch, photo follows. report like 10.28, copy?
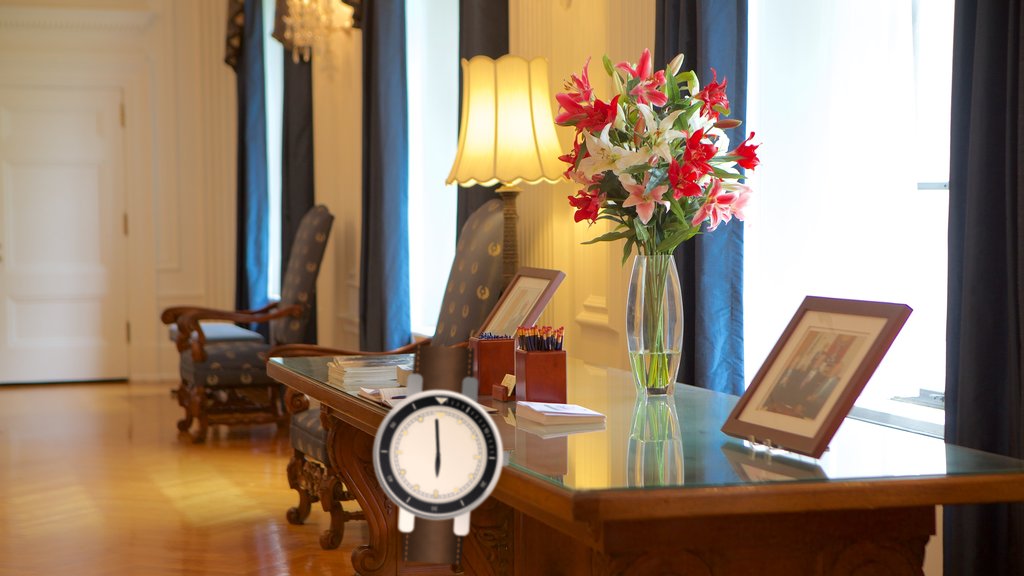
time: 5.59
